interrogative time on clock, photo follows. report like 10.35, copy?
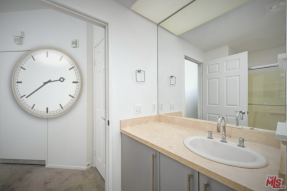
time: 2.39
